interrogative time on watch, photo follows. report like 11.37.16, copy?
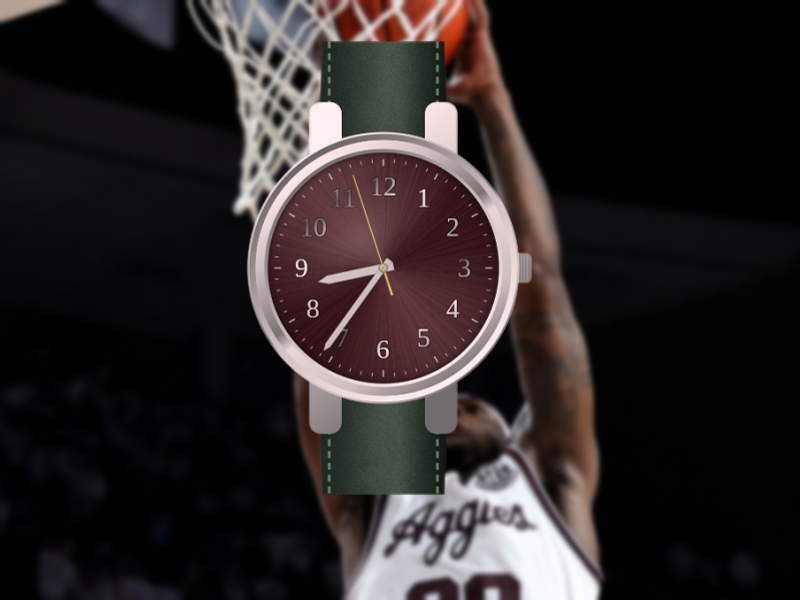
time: 8.35.57
